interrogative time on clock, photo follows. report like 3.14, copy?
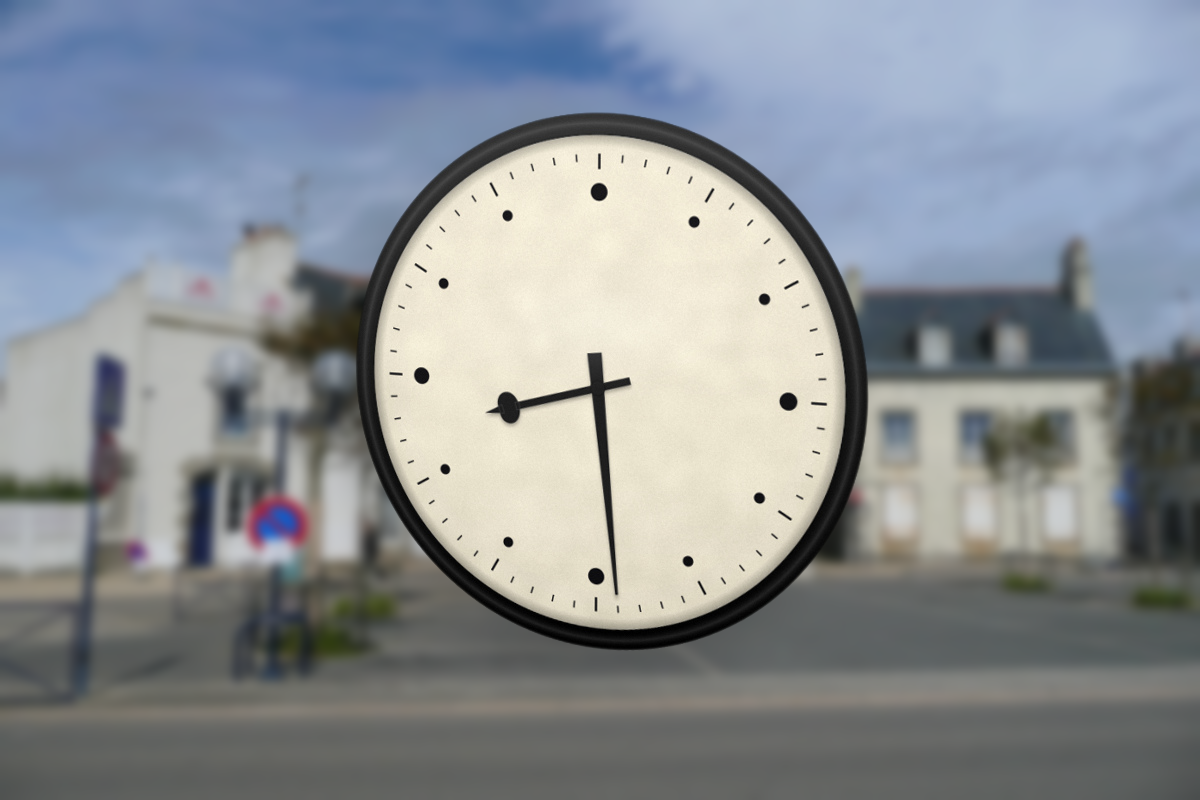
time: 8.29
